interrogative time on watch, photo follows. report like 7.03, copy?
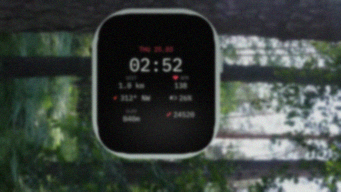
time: 2.52
